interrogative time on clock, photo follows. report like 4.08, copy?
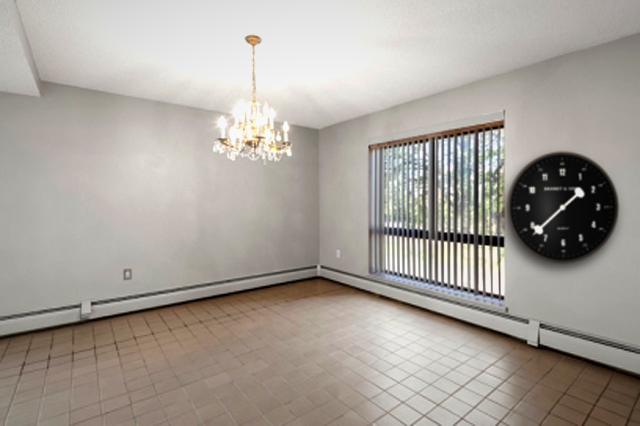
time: 1.38
